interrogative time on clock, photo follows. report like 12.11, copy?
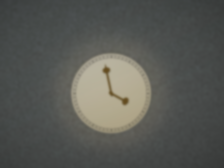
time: 3.58
